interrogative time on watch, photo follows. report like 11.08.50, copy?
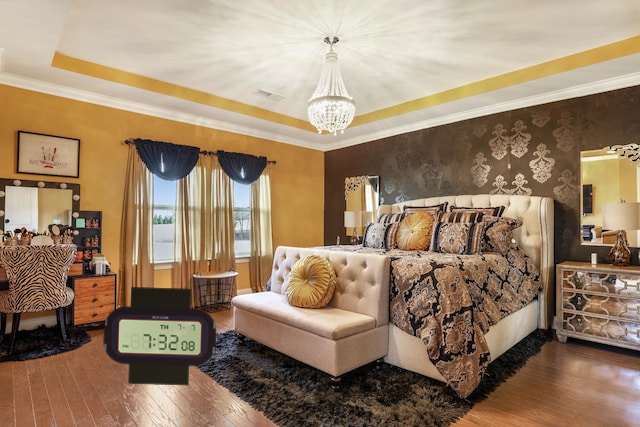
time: 7.32.08
